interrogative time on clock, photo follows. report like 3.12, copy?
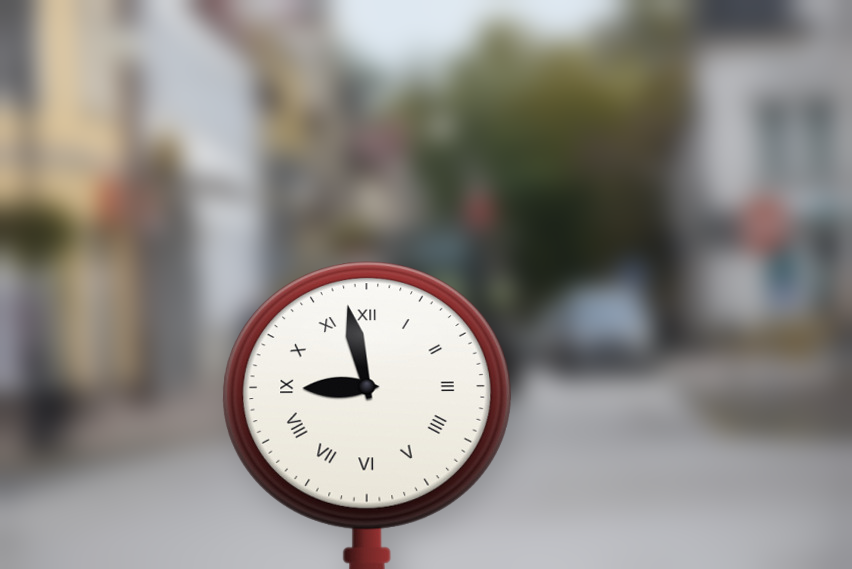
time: 8.58
